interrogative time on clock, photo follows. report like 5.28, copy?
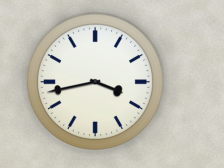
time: 3.43
